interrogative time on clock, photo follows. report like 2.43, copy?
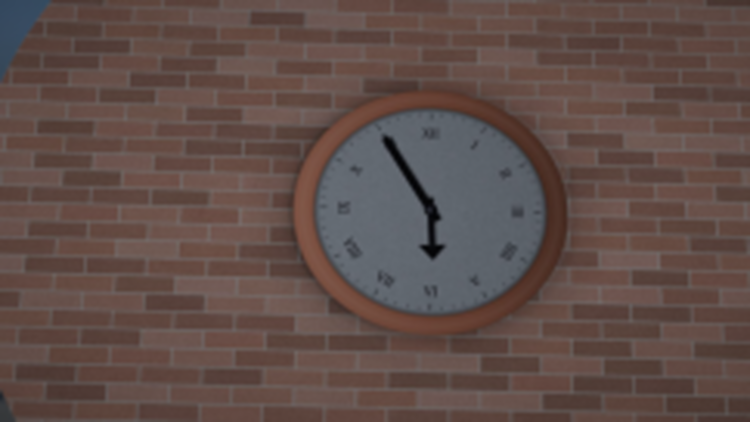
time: 5.55
